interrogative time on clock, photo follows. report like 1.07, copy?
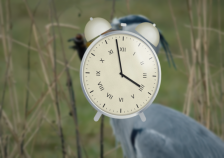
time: 3.58
